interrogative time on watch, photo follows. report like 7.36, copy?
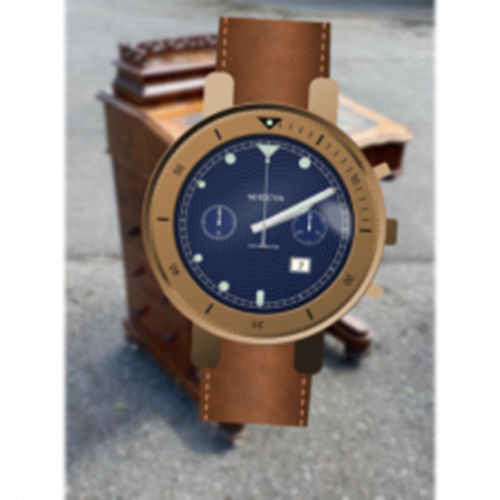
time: 2.10
